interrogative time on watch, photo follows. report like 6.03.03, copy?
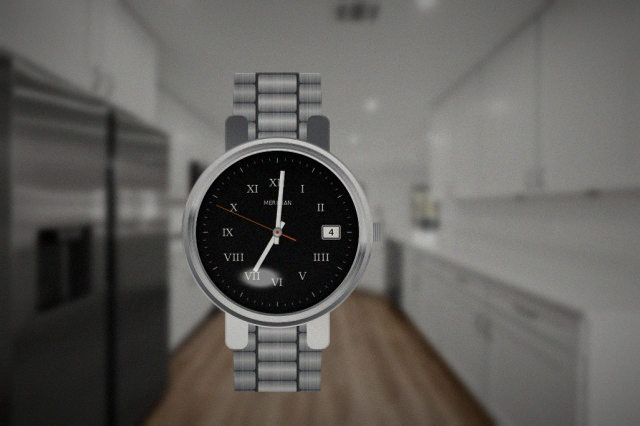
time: 7.00.49
